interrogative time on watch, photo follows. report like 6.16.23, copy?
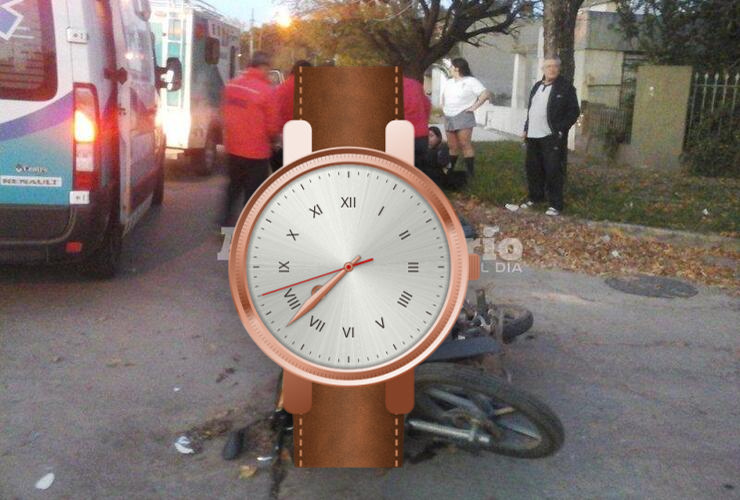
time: 7.37.42
